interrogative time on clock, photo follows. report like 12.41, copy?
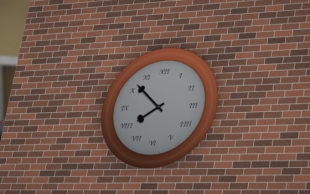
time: 7.52
